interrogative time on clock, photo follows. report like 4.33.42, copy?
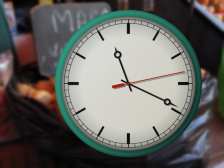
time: 11.19.13
